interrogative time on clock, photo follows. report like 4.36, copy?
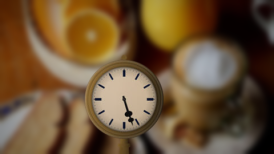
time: 5.27
